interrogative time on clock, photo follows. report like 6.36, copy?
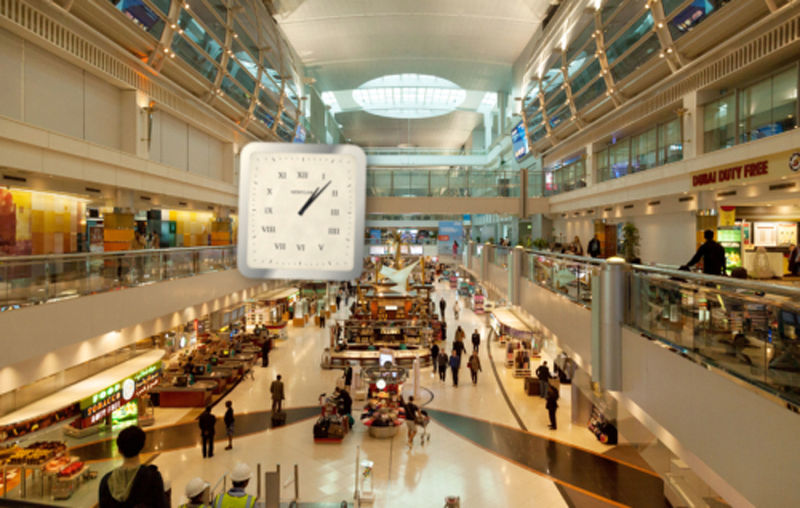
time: 1.07
